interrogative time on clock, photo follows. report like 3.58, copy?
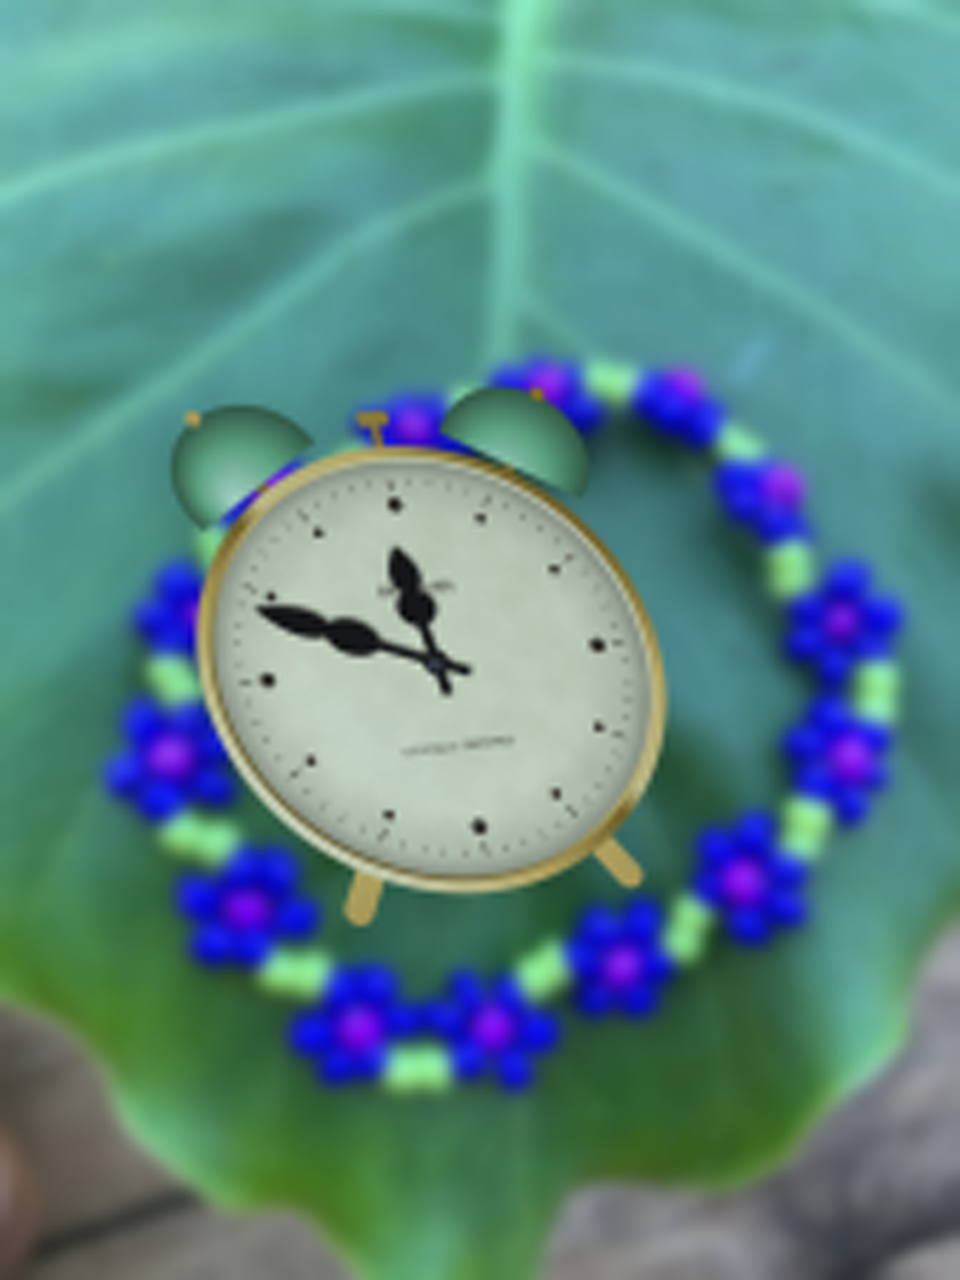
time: 11.49
